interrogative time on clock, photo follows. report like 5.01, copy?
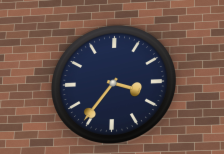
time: 3.36
